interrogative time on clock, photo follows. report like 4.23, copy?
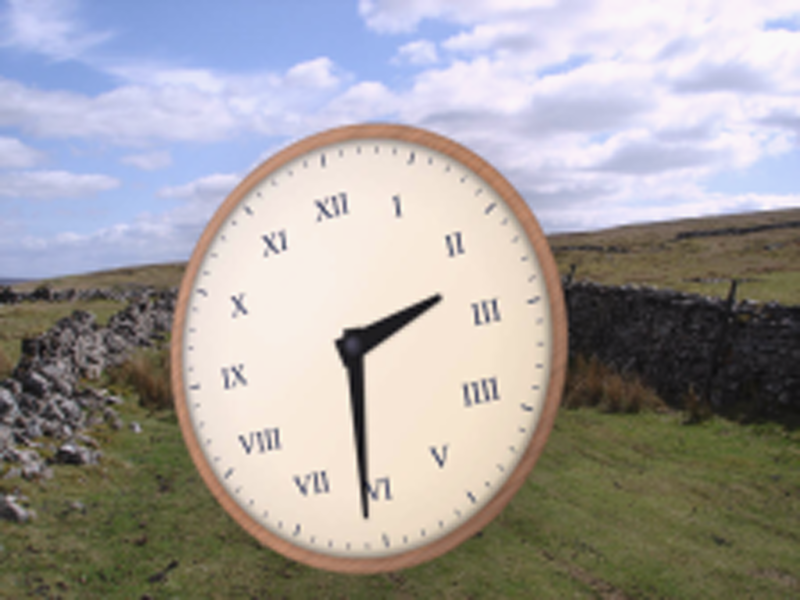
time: 2.31
